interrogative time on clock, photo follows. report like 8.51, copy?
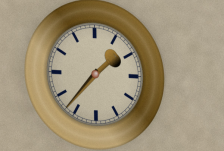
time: 1.37
